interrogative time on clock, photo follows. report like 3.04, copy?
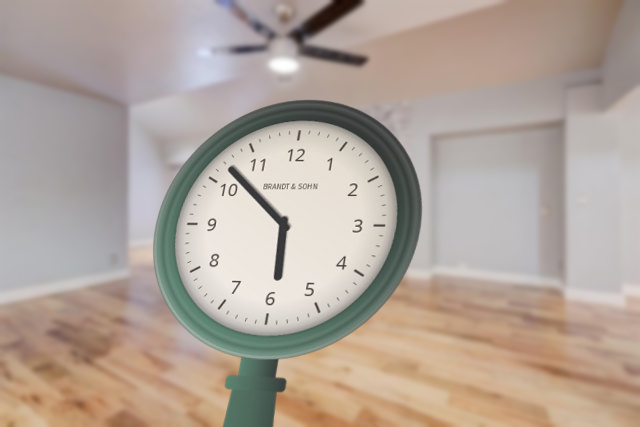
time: 5.52
